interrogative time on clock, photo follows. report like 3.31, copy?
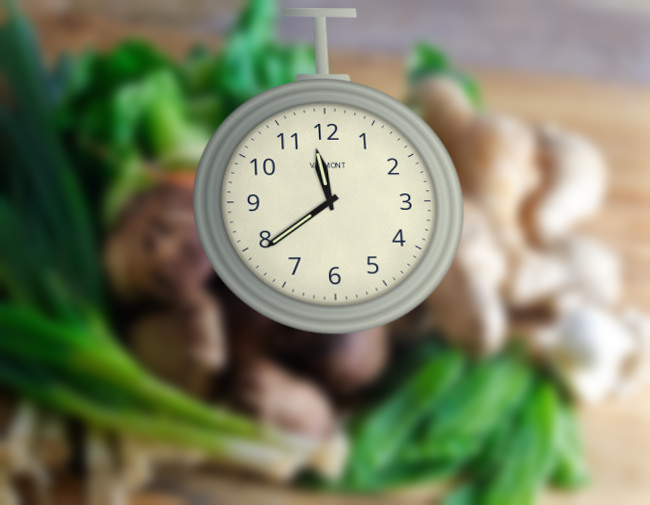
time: 11.39
